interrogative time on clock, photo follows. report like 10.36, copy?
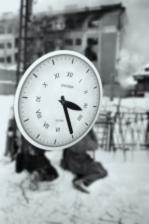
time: 3.25
